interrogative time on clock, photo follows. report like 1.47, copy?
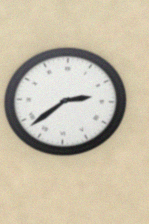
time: 2.38
